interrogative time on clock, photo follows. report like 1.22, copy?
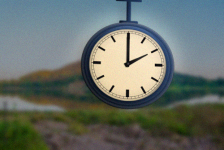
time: 2.00
